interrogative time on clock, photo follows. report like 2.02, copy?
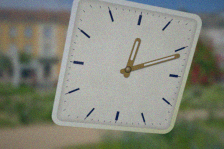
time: 12.11
